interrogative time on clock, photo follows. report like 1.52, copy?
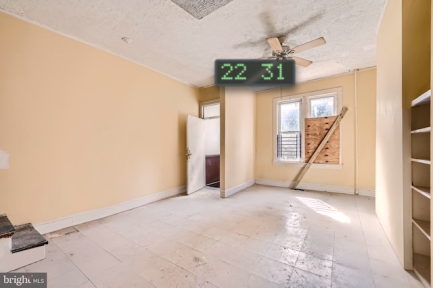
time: 22.31
